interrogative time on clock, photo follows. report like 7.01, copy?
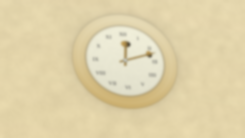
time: 12.12
